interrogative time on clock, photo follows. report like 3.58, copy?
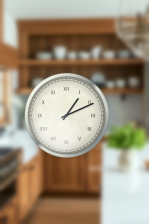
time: 1.11
